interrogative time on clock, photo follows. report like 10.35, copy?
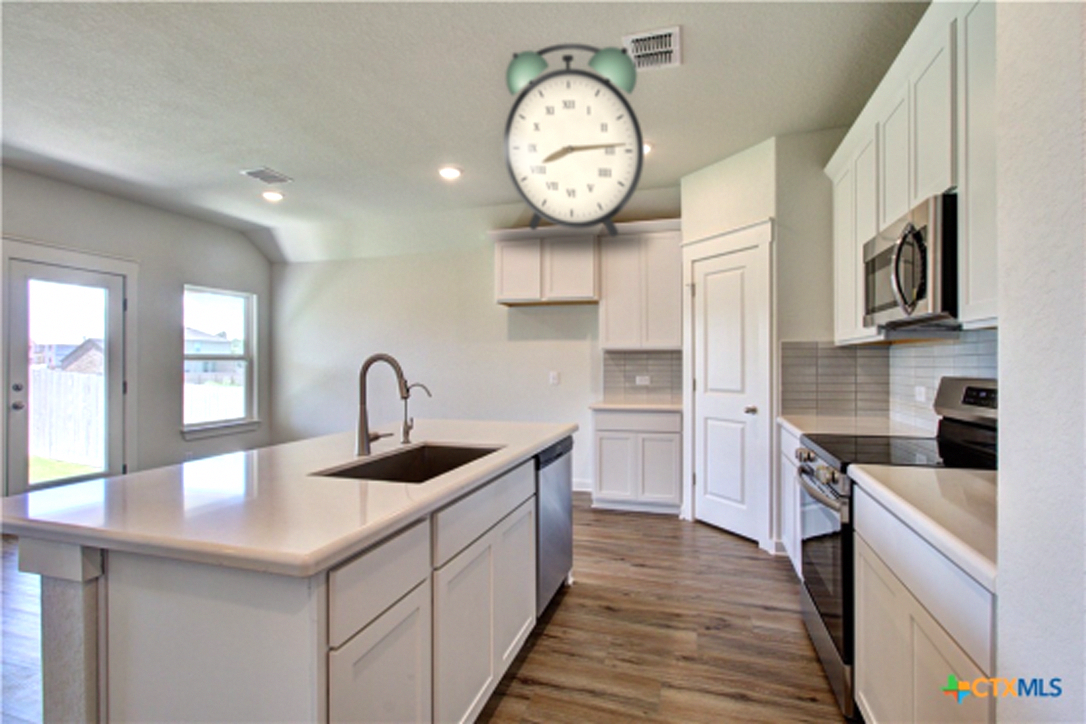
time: 8.14
